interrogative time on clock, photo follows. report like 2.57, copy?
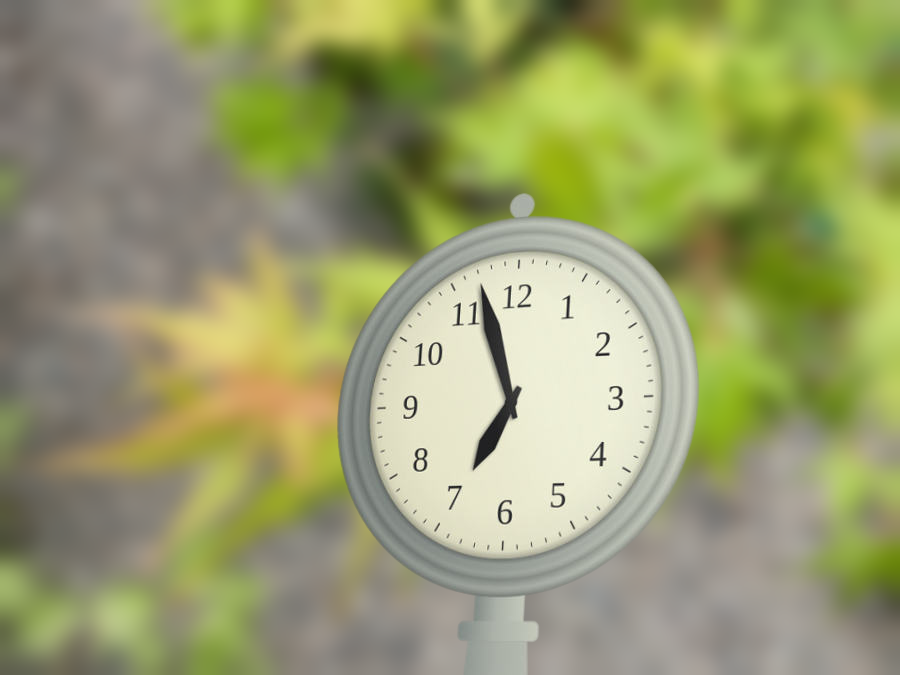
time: 6.57
